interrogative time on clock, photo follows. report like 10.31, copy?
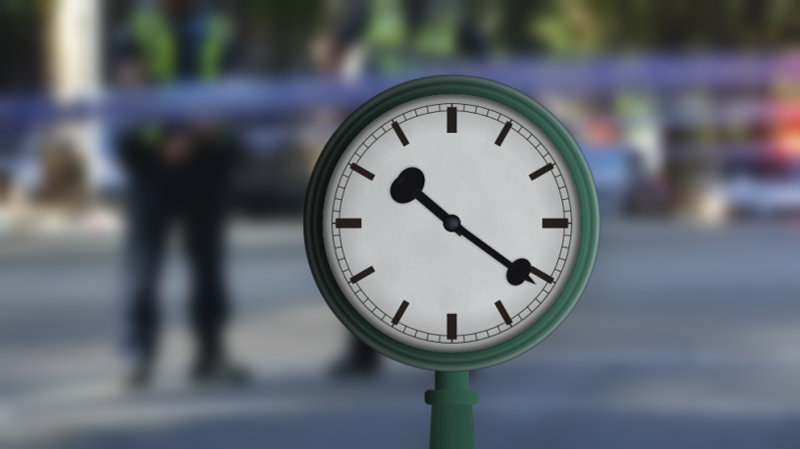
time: 10.21
